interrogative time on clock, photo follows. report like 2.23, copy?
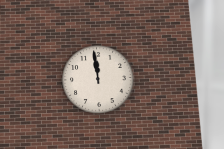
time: 11.59
